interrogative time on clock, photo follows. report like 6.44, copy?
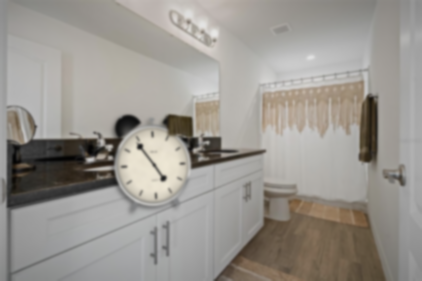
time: 4.54
